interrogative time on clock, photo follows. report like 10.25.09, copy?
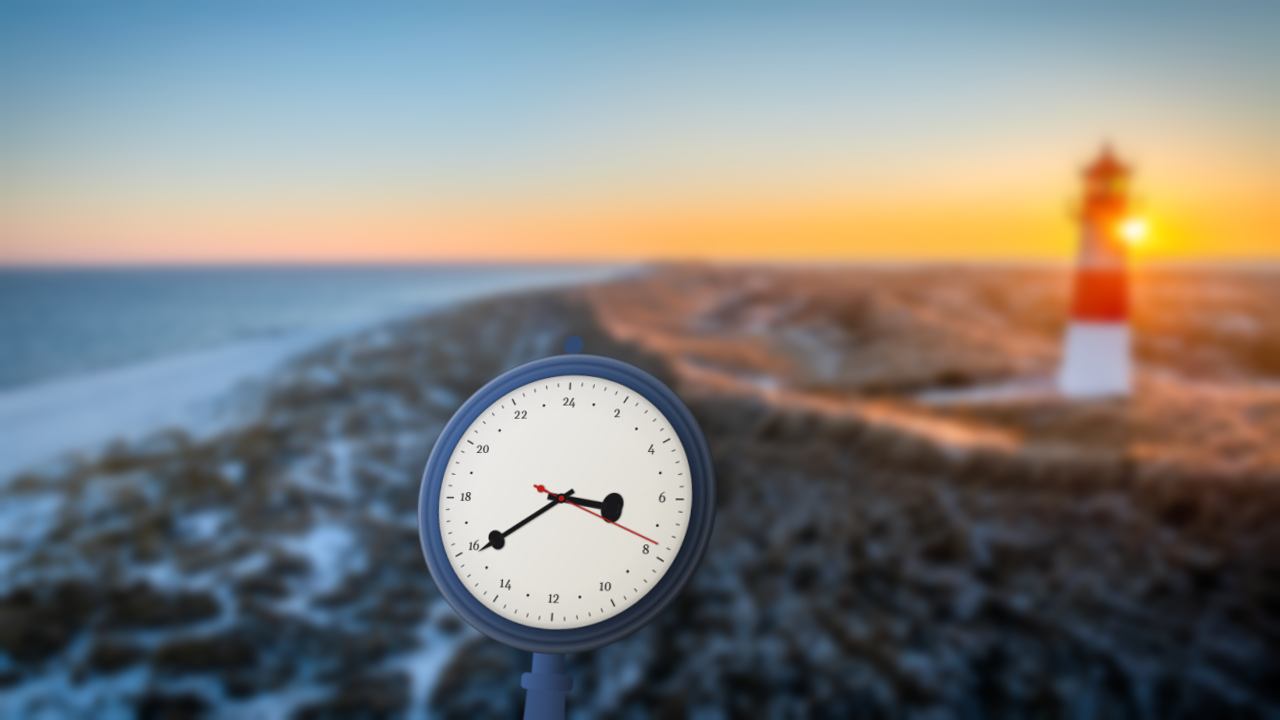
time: 6.39.19
